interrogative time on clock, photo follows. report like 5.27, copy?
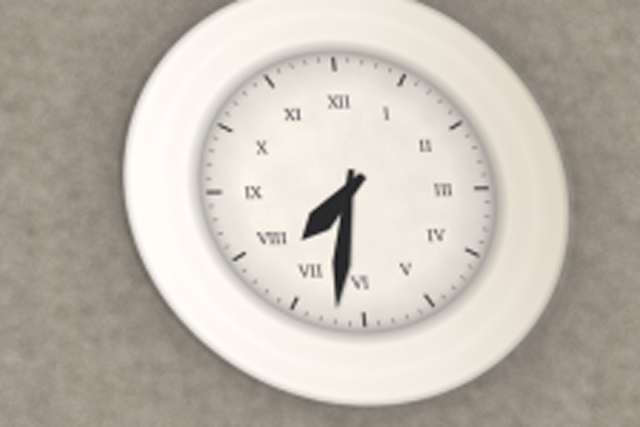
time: 7.32
